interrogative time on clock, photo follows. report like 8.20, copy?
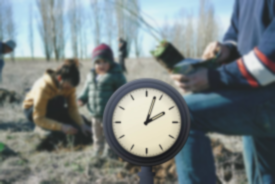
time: 2.03
